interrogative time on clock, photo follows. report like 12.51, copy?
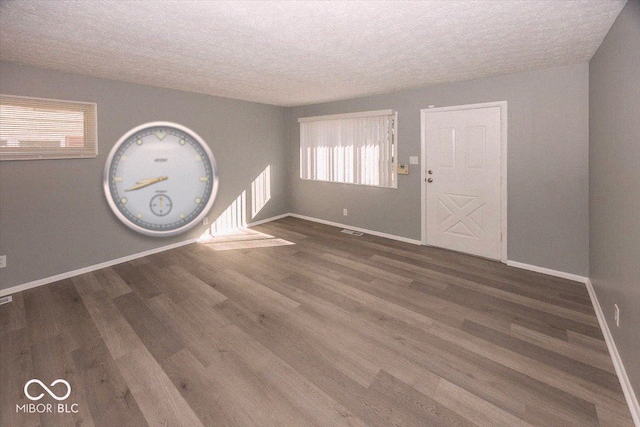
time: 8.42
